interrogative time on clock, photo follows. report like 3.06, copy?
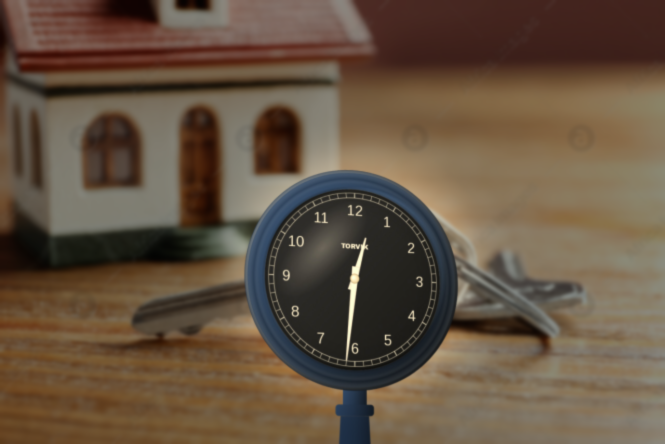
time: 12.31
